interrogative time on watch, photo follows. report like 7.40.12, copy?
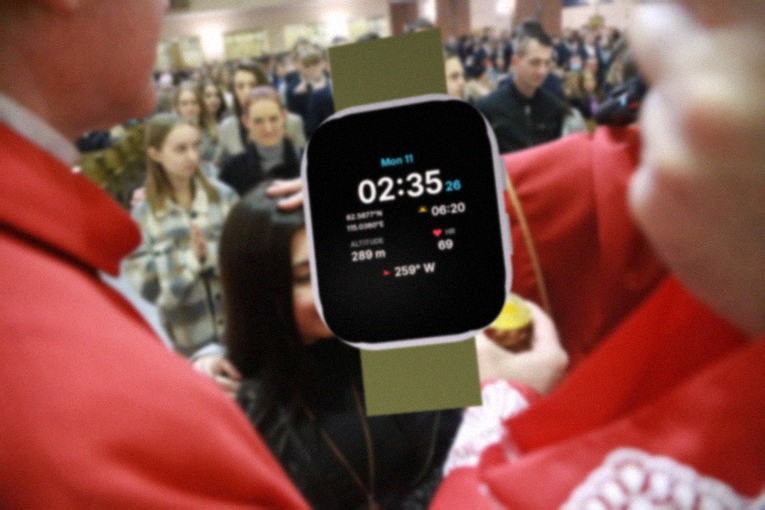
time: 2.35.26
